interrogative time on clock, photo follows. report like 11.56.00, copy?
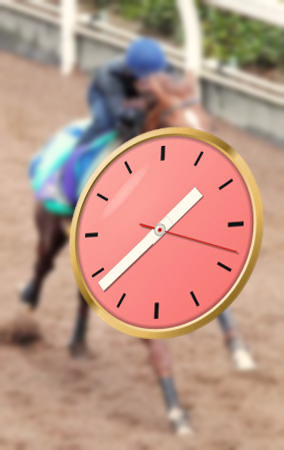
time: 1.38.18
